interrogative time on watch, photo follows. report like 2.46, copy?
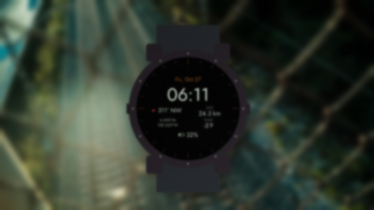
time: 6.11
